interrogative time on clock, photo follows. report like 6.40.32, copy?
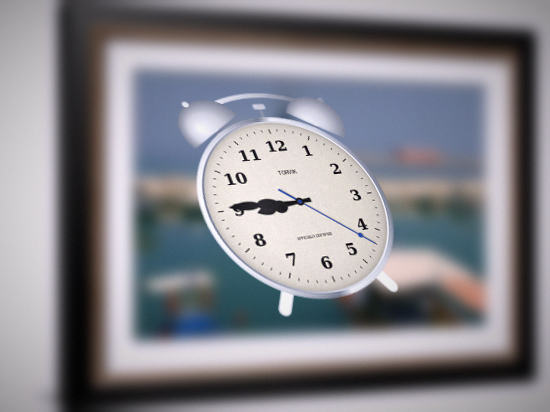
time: 8.45.22
